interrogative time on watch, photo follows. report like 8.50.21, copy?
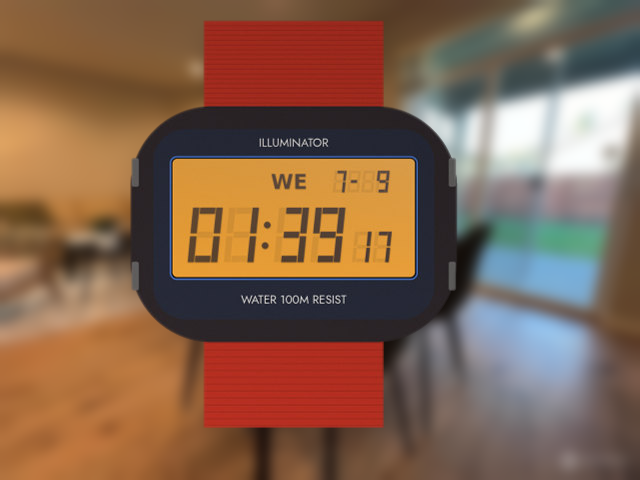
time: 1.39.17
